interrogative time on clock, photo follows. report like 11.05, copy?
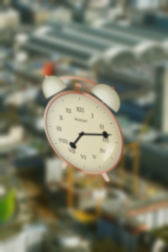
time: 7.13
